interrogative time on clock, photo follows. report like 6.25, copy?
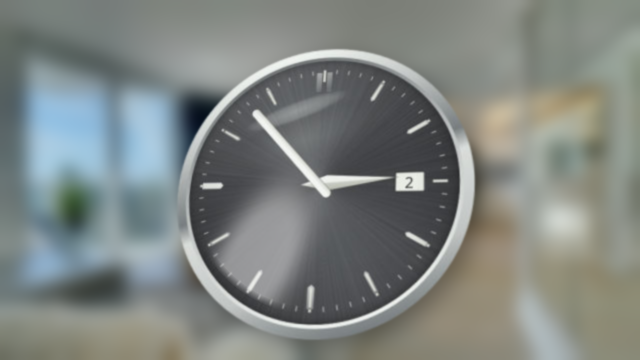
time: 2.53
